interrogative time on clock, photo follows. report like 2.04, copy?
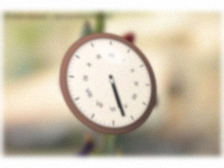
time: 5.27
